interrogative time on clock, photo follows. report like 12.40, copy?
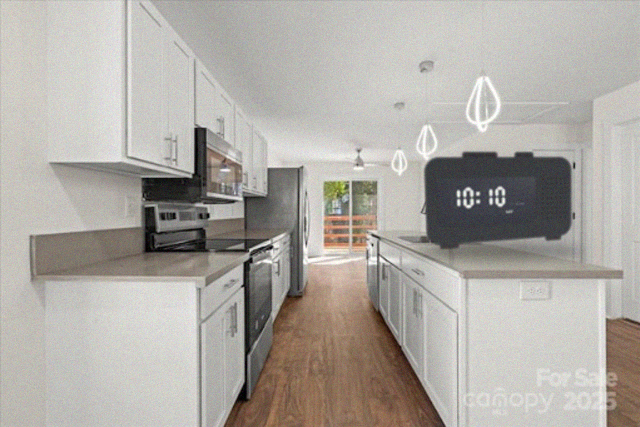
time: 10.10
